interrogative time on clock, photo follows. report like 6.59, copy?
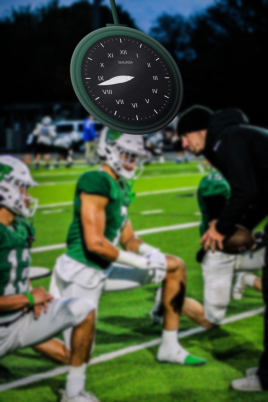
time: 8.43
